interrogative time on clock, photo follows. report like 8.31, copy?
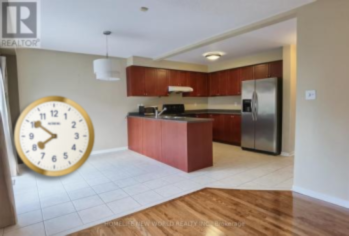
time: 7.51
